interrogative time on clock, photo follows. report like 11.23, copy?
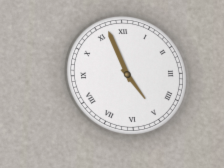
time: 4.57
